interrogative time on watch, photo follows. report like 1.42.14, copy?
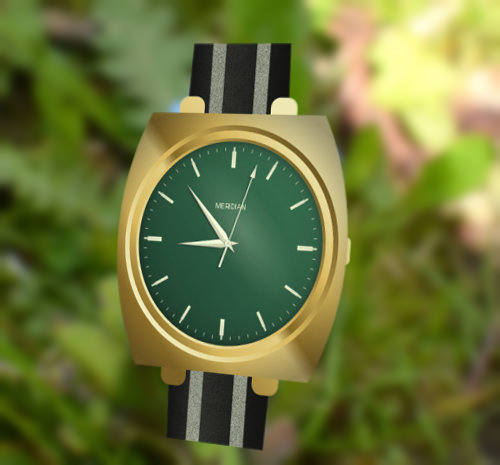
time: 8.53.03
